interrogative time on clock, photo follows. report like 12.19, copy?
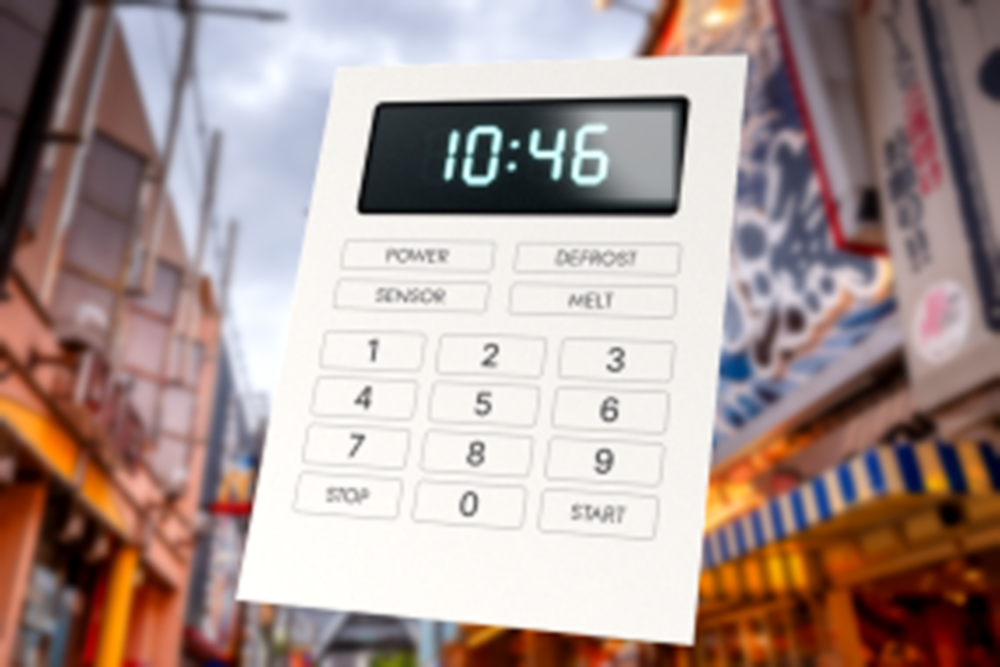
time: 10.46
